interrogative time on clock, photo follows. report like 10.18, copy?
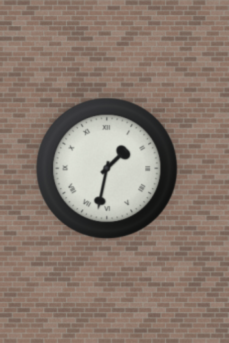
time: 1.32
